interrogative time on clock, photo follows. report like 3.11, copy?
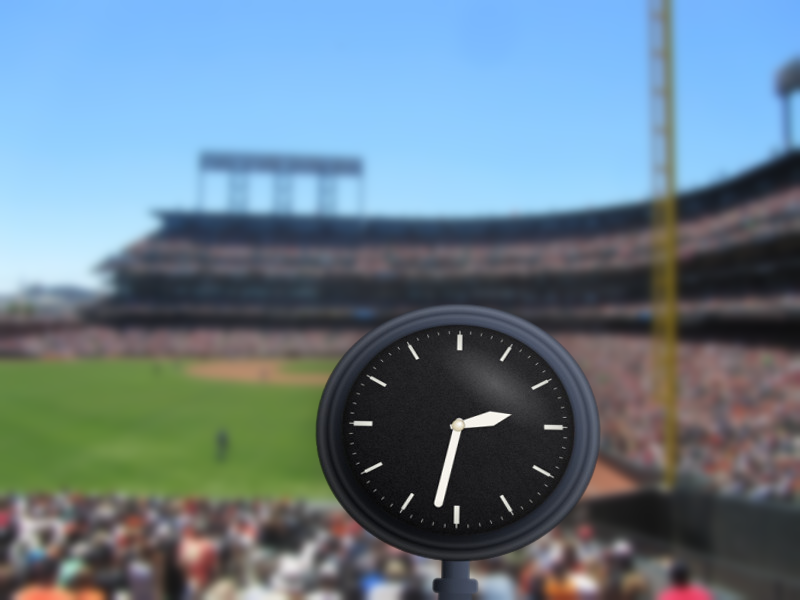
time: 2.32
